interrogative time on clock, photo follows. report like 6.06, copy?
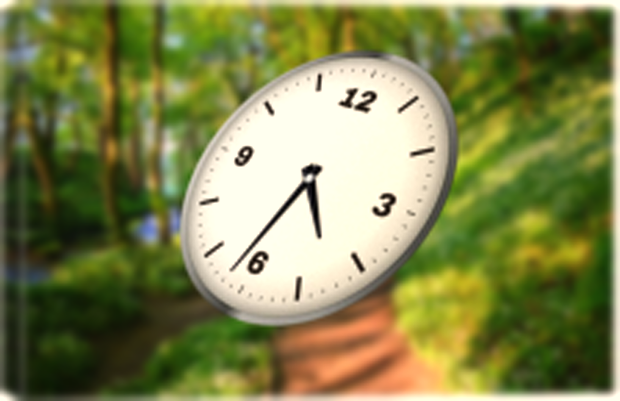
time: 4.32
